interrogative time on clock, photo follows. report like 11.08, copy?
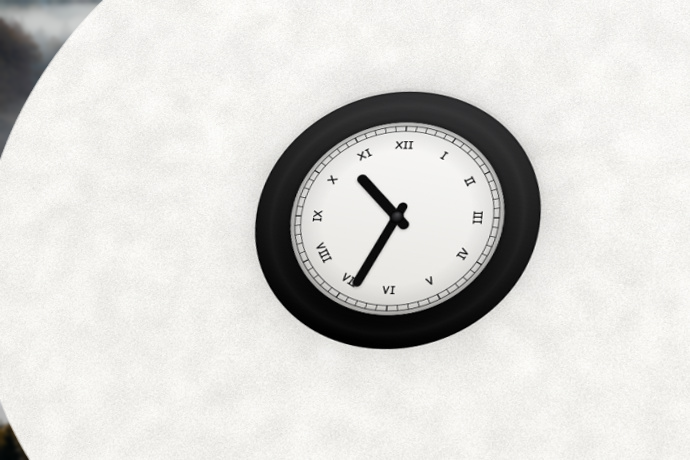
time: 10.34
